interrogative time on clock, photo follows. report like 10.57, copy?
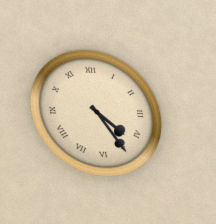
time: 4.25
